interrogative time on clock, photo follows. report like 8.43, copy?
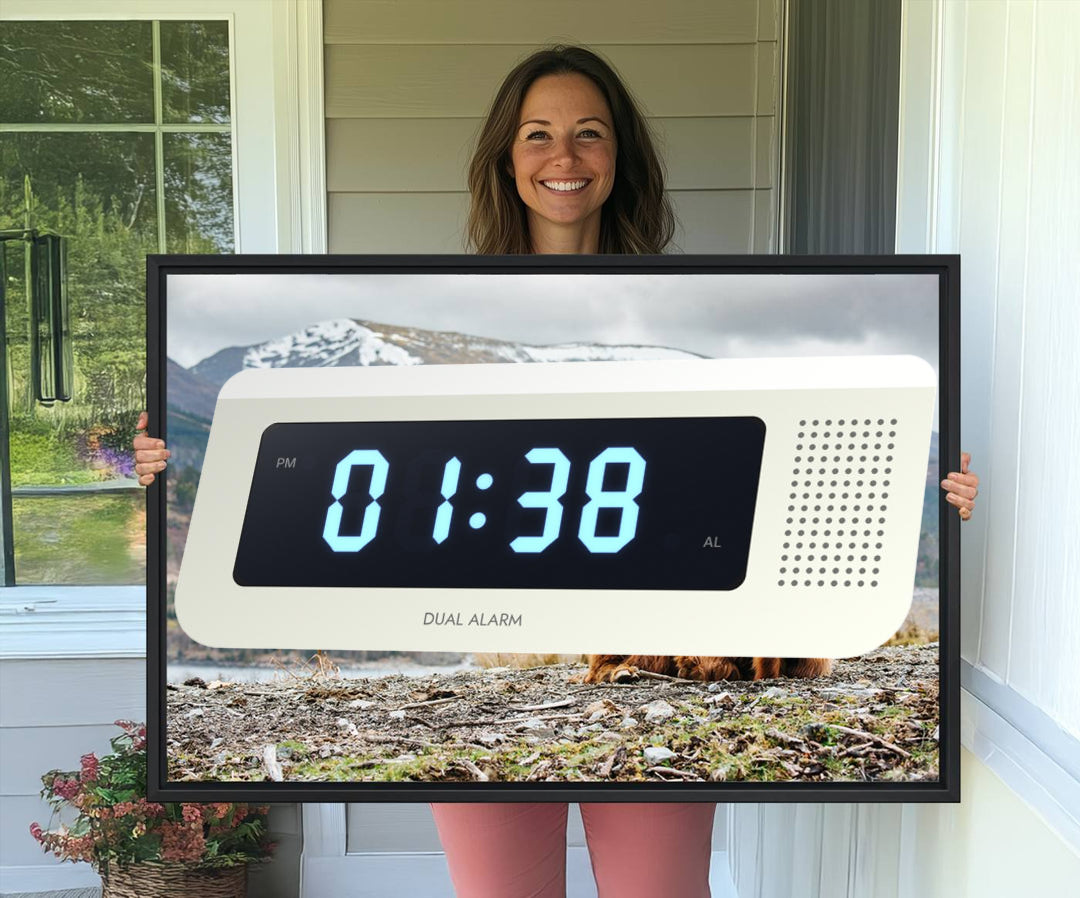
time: 1.38
